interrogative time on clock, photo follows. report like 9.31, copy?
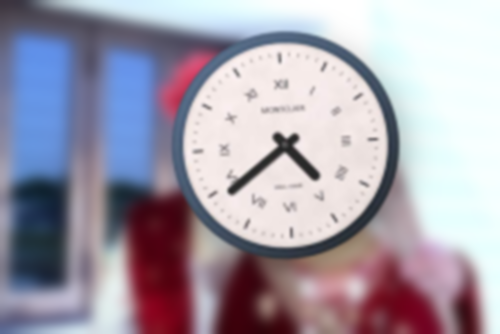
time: 4.39
